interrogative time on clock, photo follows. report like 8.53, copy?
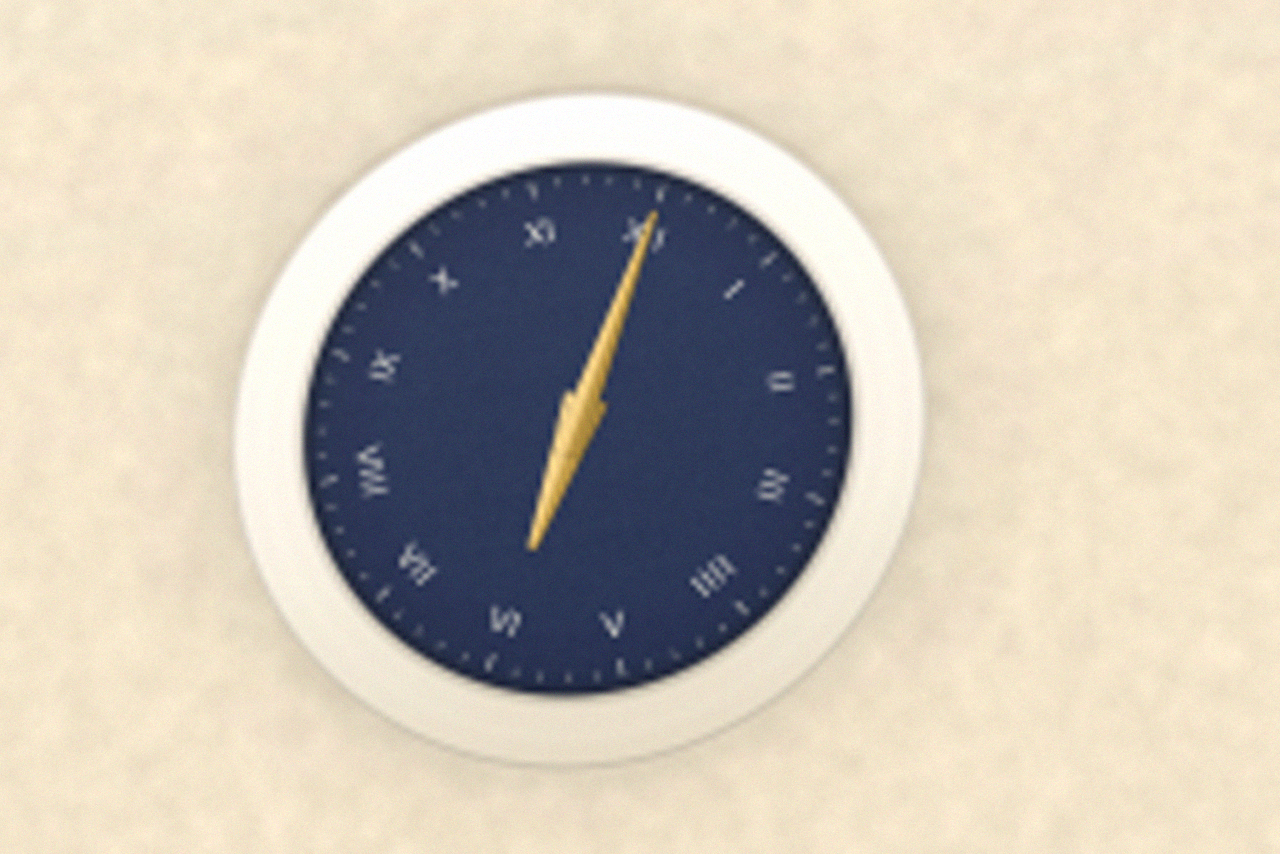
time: 6.00
